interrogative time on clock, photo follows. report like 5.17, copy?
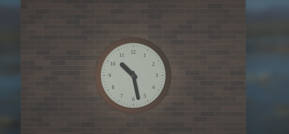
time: 10.28
